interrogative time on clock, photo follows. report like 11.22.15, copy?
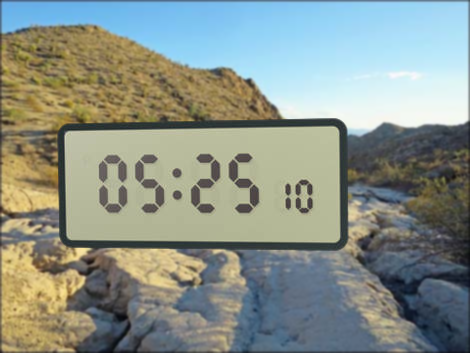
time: 5.25.10
